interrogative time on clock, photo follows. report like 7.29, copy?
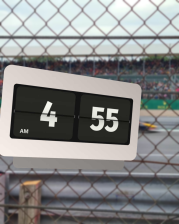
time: 4.55
